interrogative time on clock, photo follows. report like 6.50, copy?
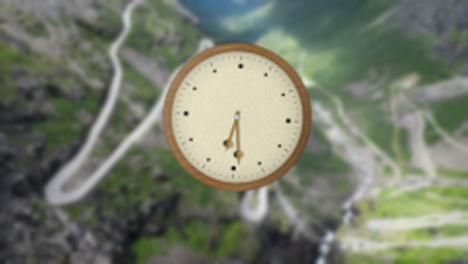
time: 6.29
